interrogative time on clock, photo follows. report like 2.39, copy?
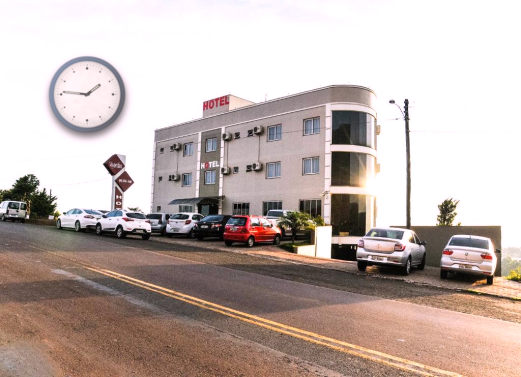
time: 1.46
